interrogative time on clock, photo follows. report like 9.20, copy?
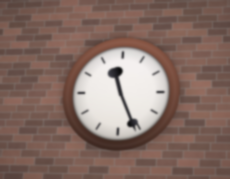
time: 11.26
